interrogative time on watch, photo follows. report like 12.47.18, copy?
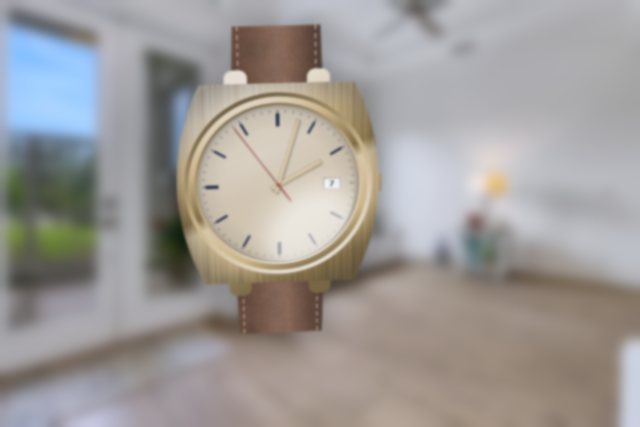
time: 2.02.54
